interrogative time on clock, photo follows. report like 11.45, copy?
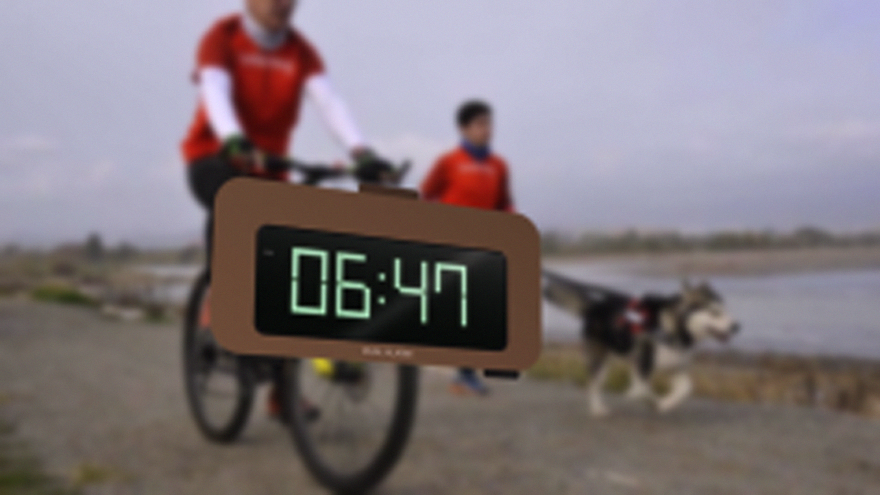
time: 6.47
